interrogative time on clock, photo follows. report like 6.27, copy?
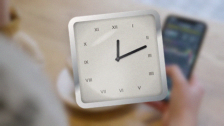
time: 12.12
